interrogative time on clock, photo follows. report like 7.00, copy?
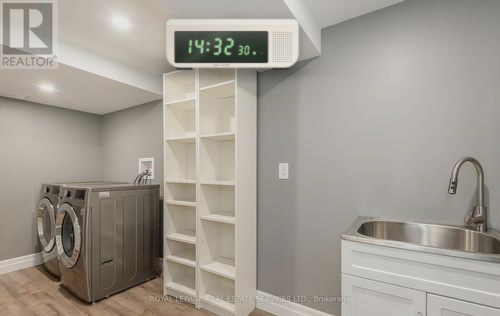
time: 14.32
